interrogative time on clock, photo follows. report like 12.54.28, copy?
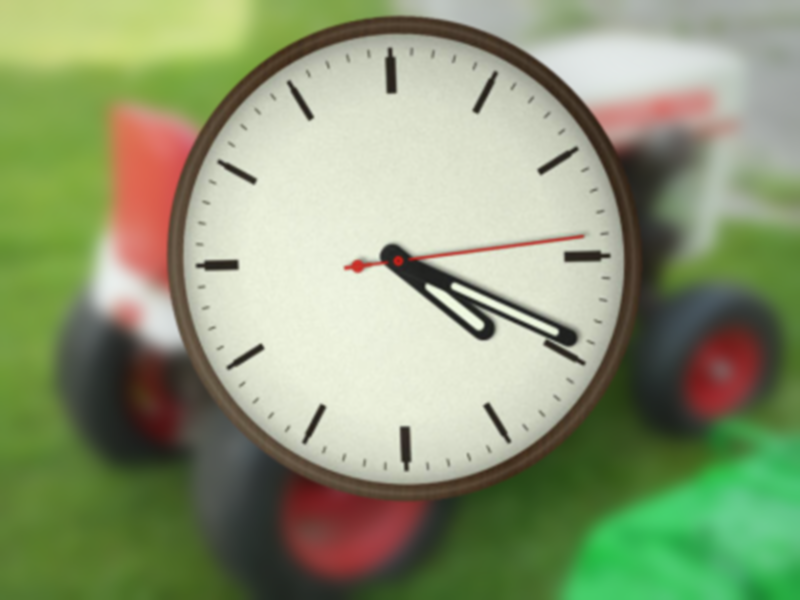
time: 4.19.14
